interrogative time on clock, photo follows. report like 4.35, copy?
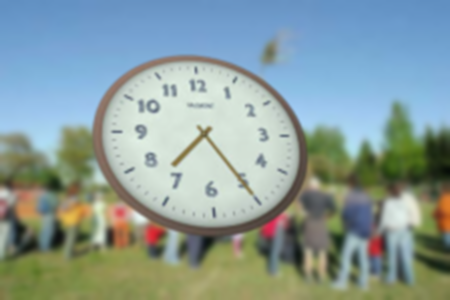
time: 7.25
